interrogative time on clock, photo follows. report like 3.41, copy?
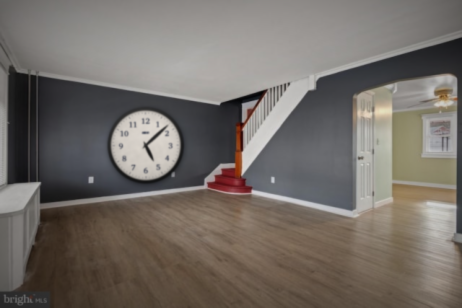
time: 5.08
